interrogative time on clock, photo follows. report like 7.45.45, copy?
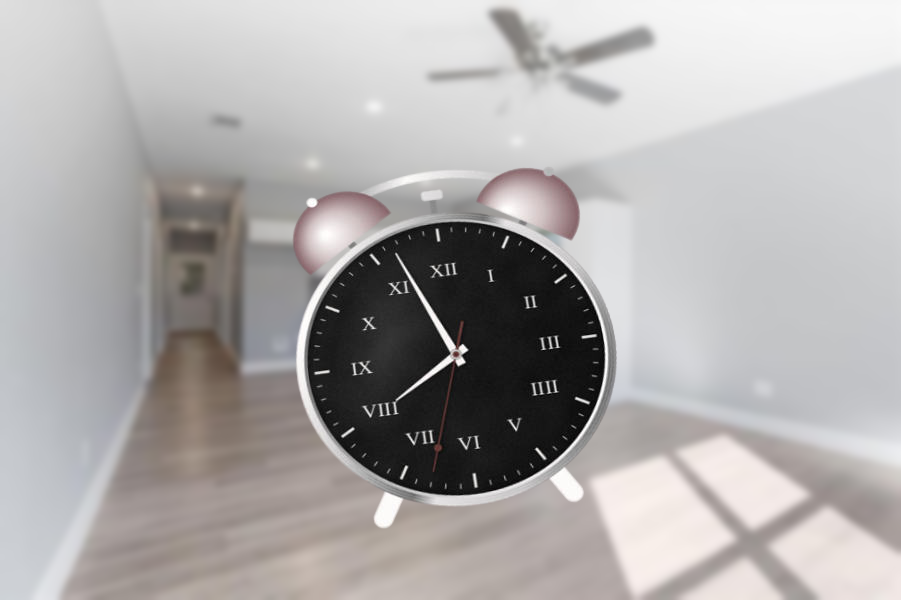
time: 7.56.33
